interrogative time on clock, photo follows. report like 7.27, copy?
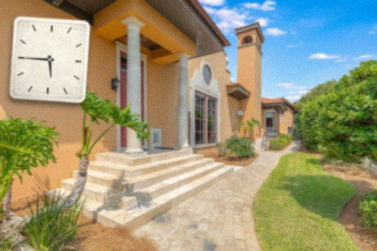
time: 5.45
